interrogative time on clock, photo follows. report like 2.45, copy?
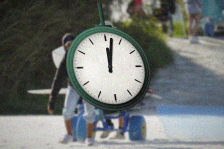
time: 12.02
